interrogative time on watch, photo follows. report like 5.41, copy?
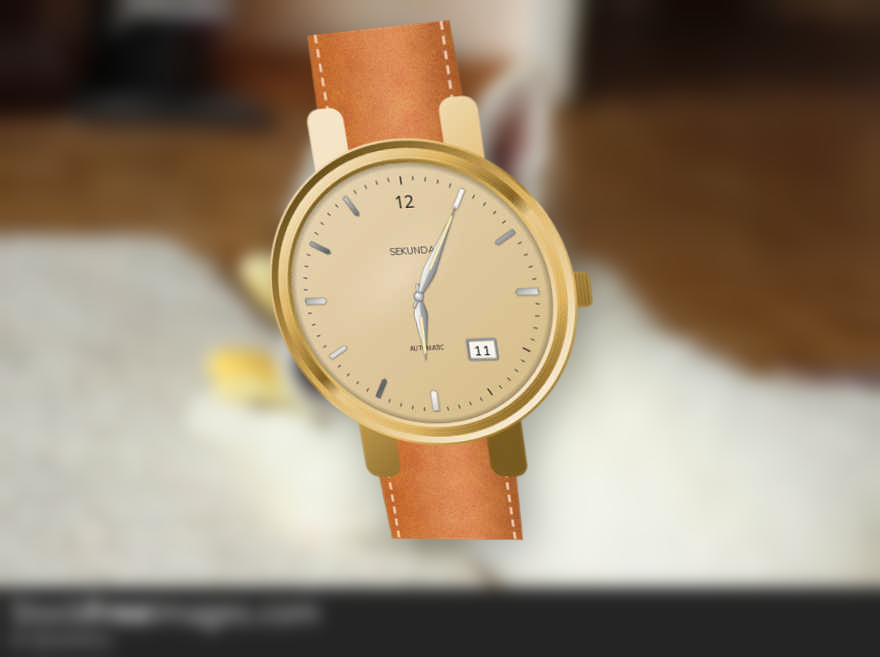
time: 6.05
